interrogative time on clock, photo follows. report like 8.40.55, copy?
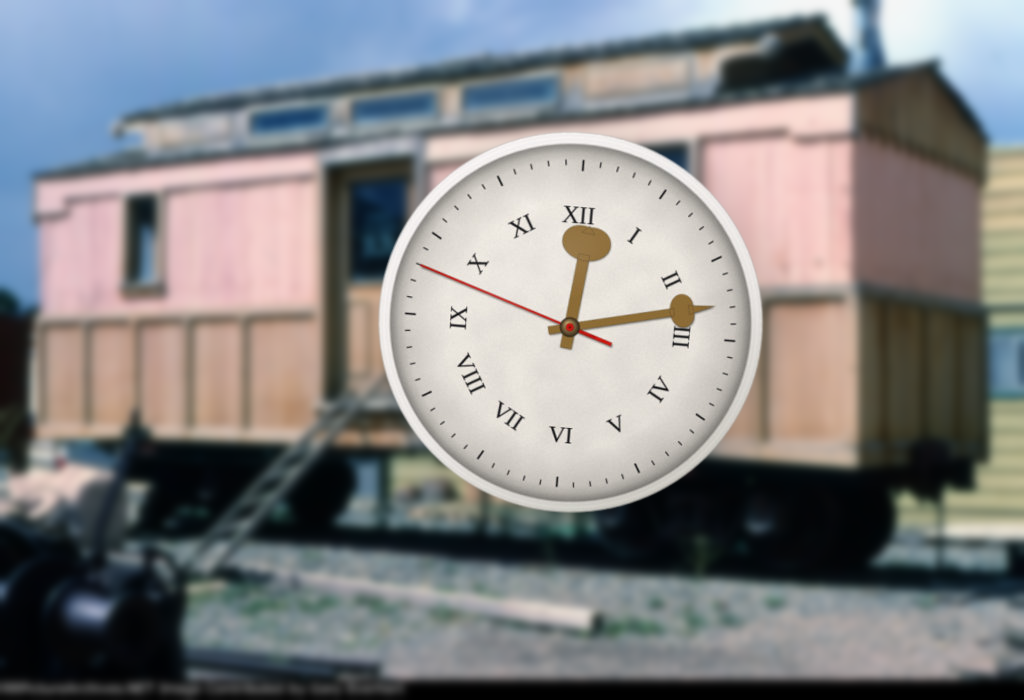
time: 12.12.48
